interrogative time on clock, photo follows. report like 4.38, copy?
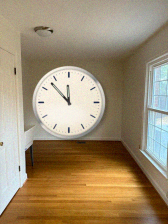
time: 11.53
